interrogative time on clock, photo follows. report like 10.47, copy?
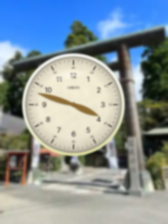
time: 3.48
